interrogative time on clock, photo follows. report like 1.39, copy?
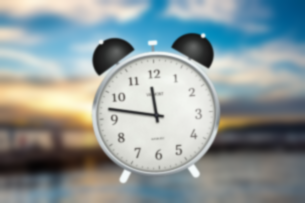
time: 11.47
